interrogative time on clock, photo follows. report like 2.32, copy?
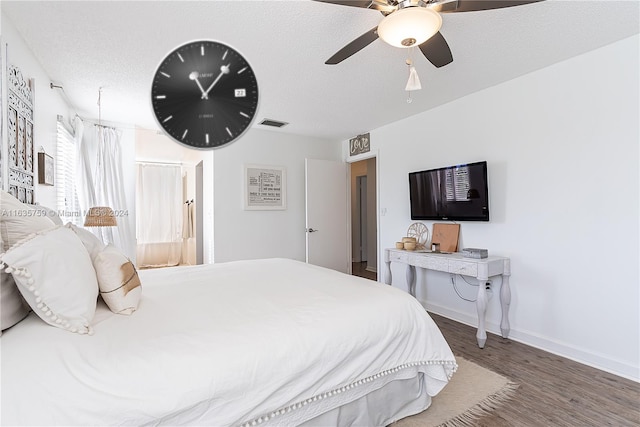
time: 11.07
